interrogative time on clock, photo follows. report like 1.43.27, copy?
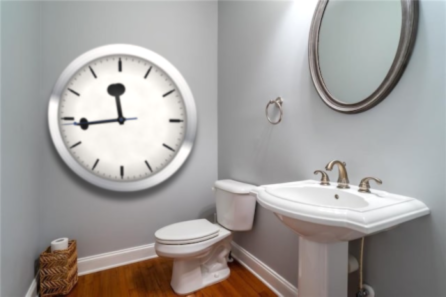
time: 11.43.44
